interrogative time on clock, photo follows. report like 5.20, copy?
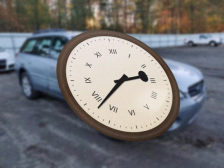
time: 2.38
